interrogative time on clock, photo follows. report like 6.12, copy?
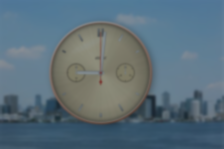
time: 9.01
